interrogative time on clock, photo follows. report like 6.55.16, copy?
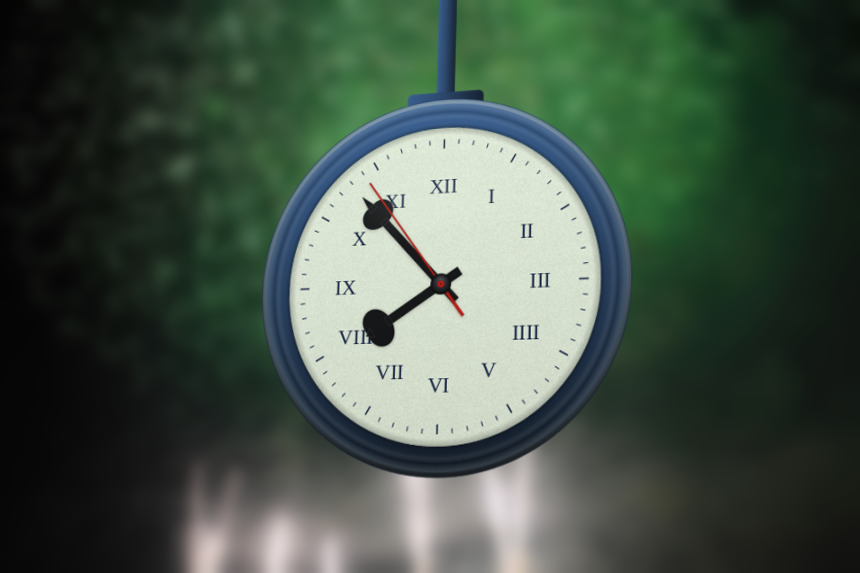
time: 7.52.54
